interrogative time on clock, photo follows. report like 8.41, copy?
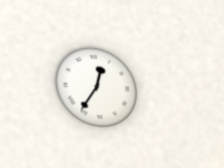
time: 12.36
